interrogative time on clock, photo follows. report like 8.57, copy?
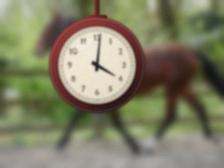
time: 4.01
